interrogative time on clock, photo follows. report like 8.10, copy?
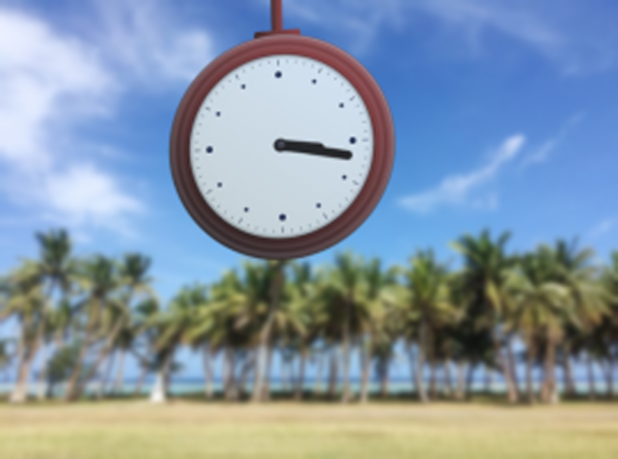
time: 3.17
